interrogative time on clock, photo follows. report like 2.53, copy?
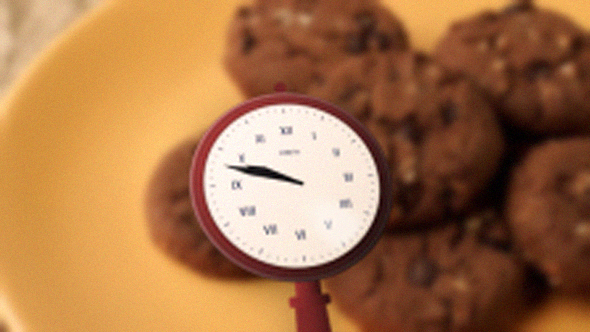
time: 9.48
